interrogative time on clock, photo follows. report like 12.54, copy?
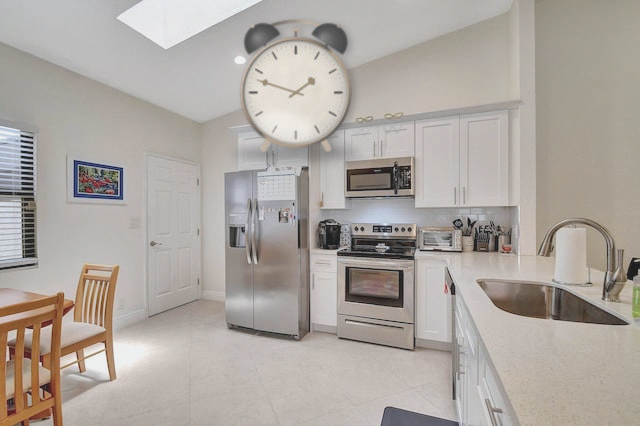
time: 1.48
